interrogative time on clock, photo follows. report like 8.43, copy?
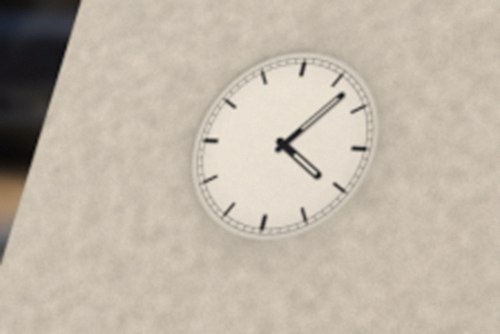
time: 4.07
